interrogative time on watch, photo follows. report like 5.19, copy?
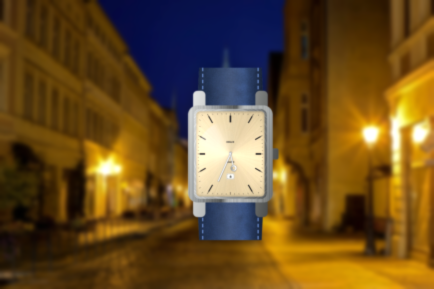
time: 5.34
